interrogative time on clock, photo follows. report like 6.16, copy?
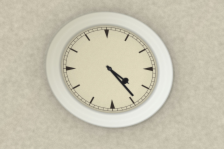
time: 4.24
